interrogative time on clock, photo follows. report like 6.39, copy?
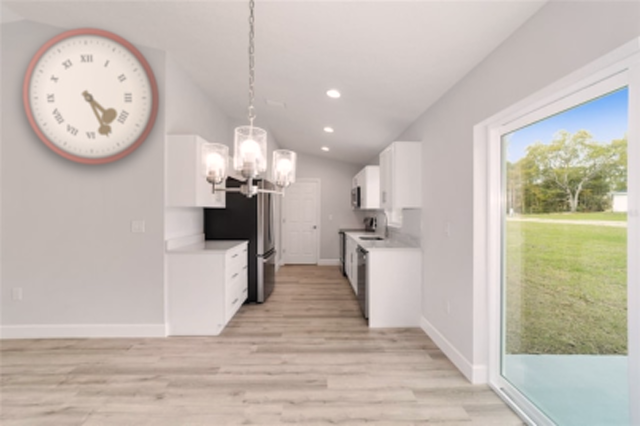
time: 4.26
